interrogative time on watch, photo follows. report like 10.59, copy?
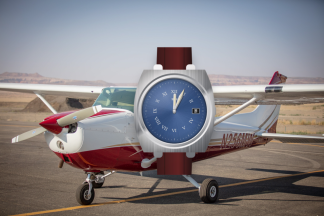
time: 12.04
